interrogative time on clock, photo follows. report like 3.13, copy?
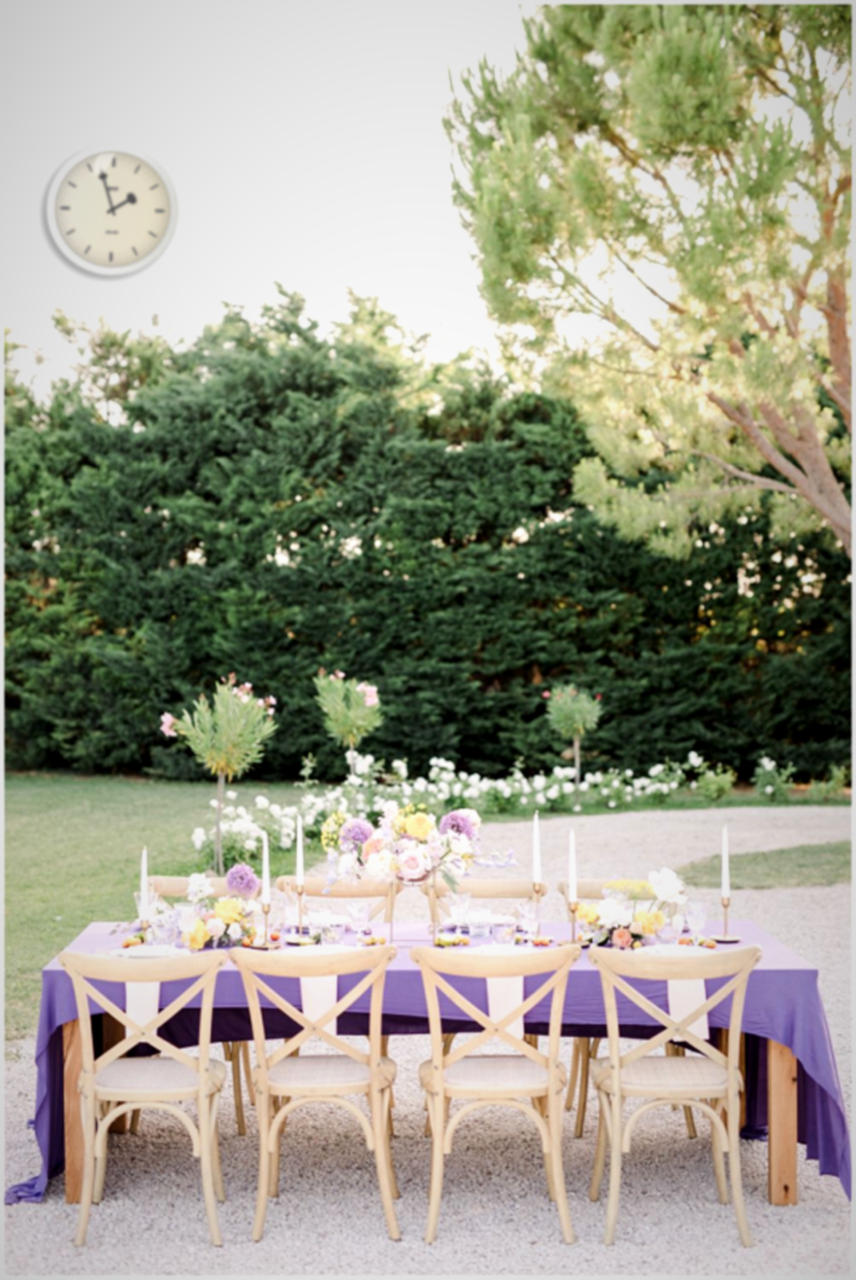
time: 1.57
